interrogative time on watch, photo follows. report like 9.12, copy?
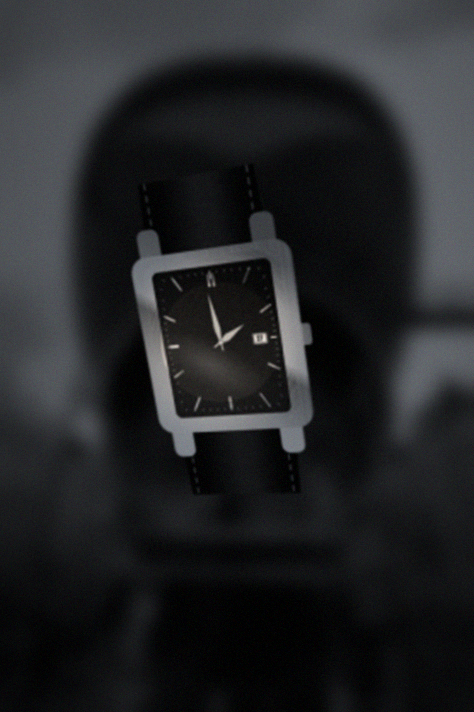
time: 1.59
